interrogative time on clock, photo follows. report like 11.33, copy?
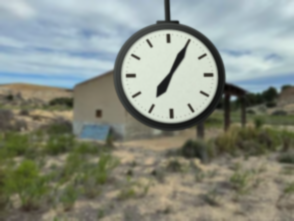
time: 7.05
